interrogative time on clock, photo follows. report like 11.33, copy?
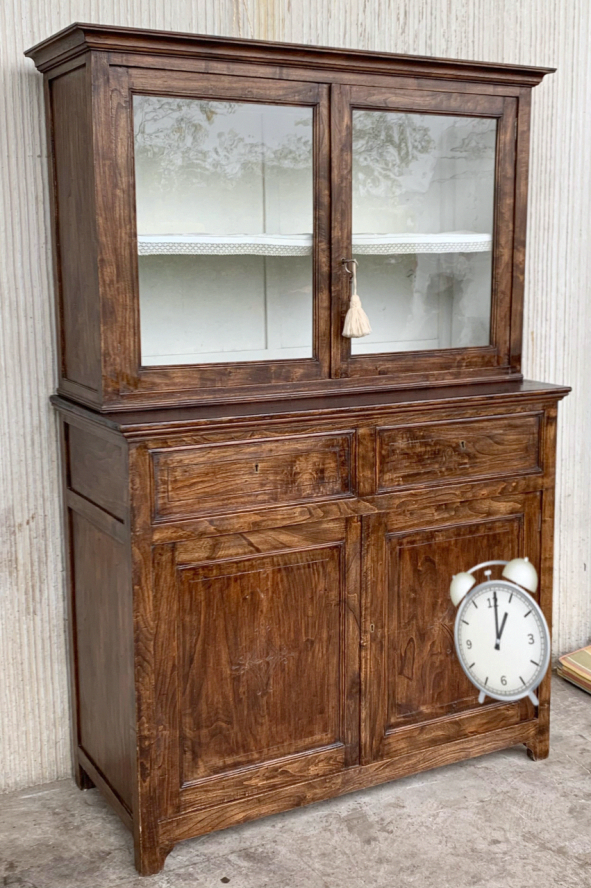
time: 1.01
